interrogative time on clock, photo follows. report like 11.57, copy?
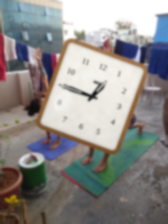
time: 12.45
